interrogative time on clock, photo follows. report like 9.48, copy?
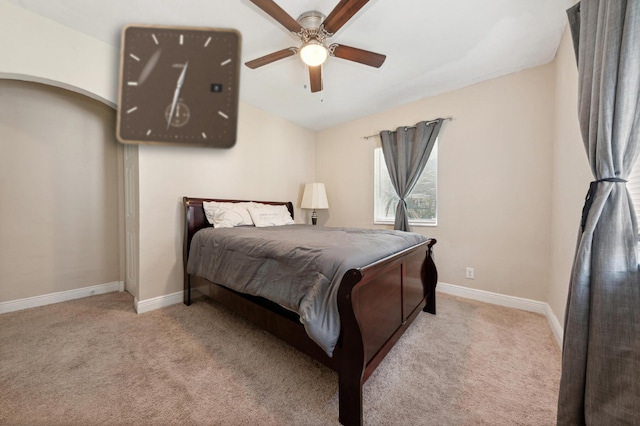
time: 12.32
